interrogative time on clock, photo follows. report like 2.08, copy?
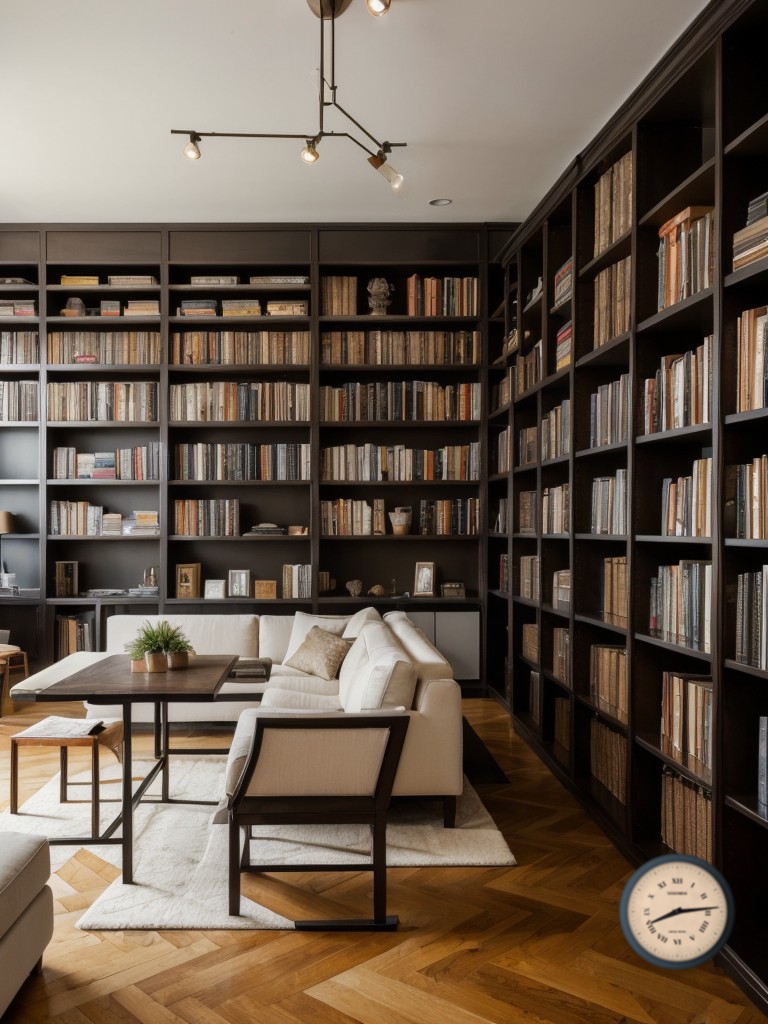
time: 8.14
